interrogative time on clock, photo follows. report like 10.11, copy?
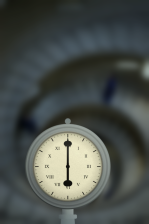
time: 6.00
